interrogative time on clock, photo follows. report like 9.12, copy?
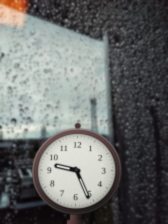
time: 9.26
